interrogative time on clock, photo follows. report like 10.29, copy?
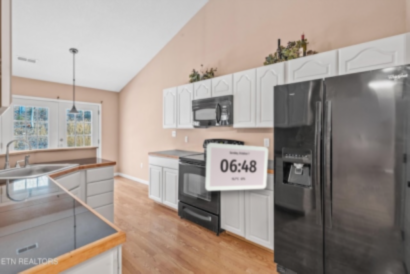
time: 6.48
